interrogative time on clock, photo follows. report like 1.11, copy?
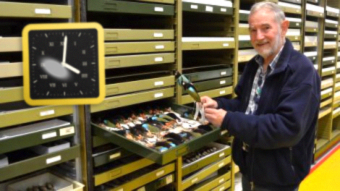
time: 4.01
